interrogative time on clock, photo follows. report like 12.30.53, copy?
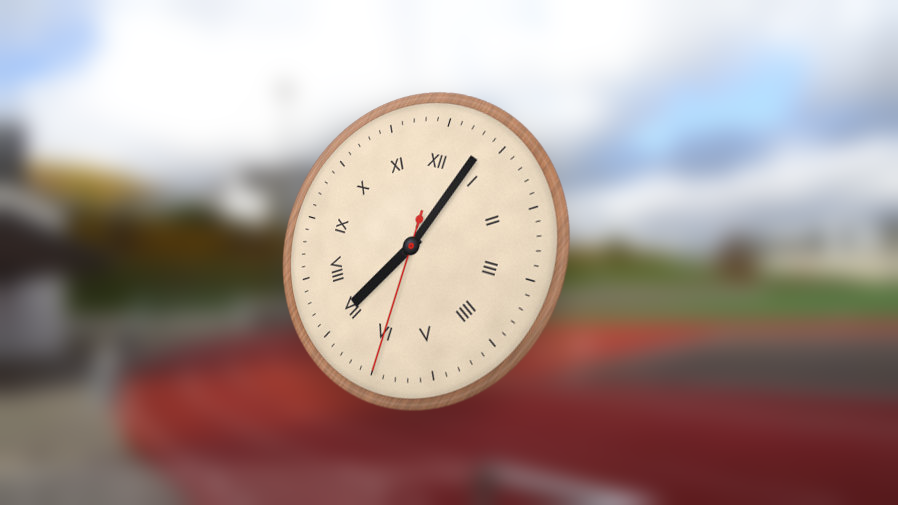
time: 7.03.30
